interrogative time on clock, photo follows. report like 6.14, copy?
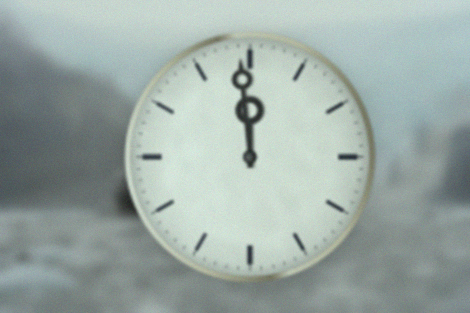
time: 11.59
